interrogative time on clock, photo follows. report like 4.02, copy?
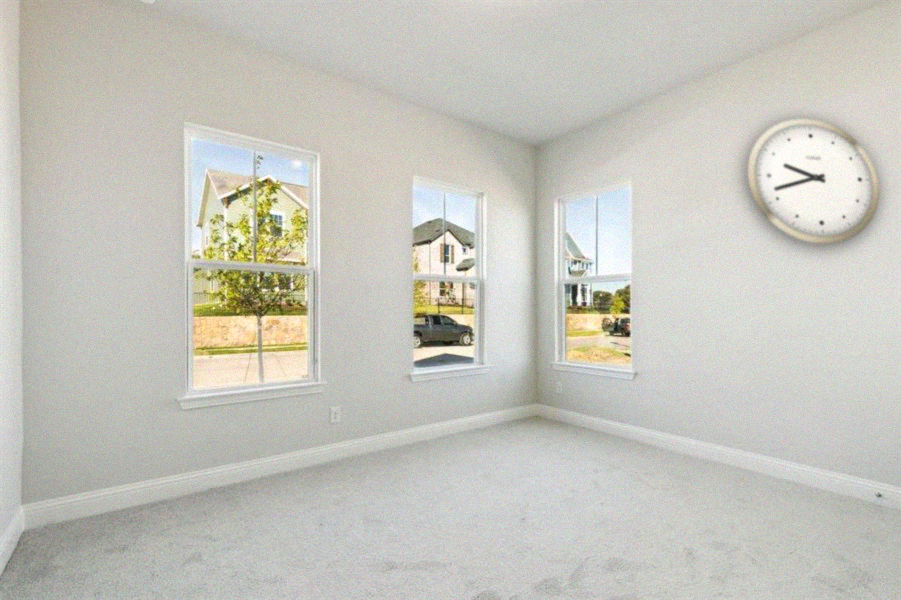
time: 9.42
